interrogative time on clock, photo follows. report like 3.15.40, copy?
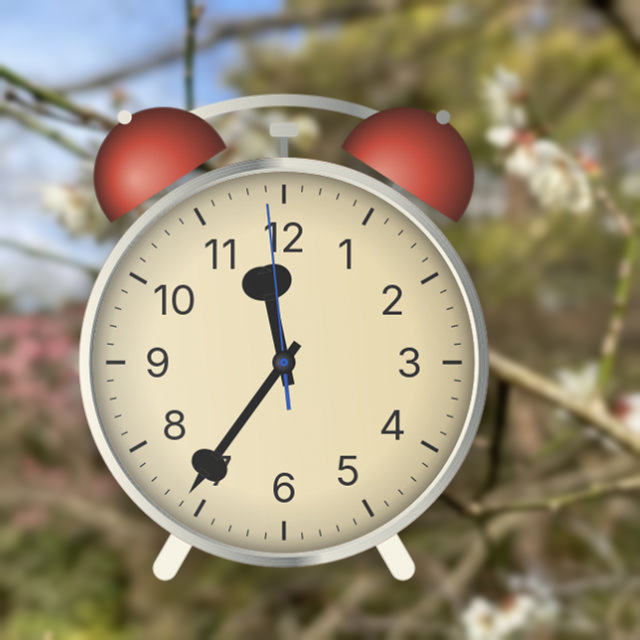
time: 11.35.59
